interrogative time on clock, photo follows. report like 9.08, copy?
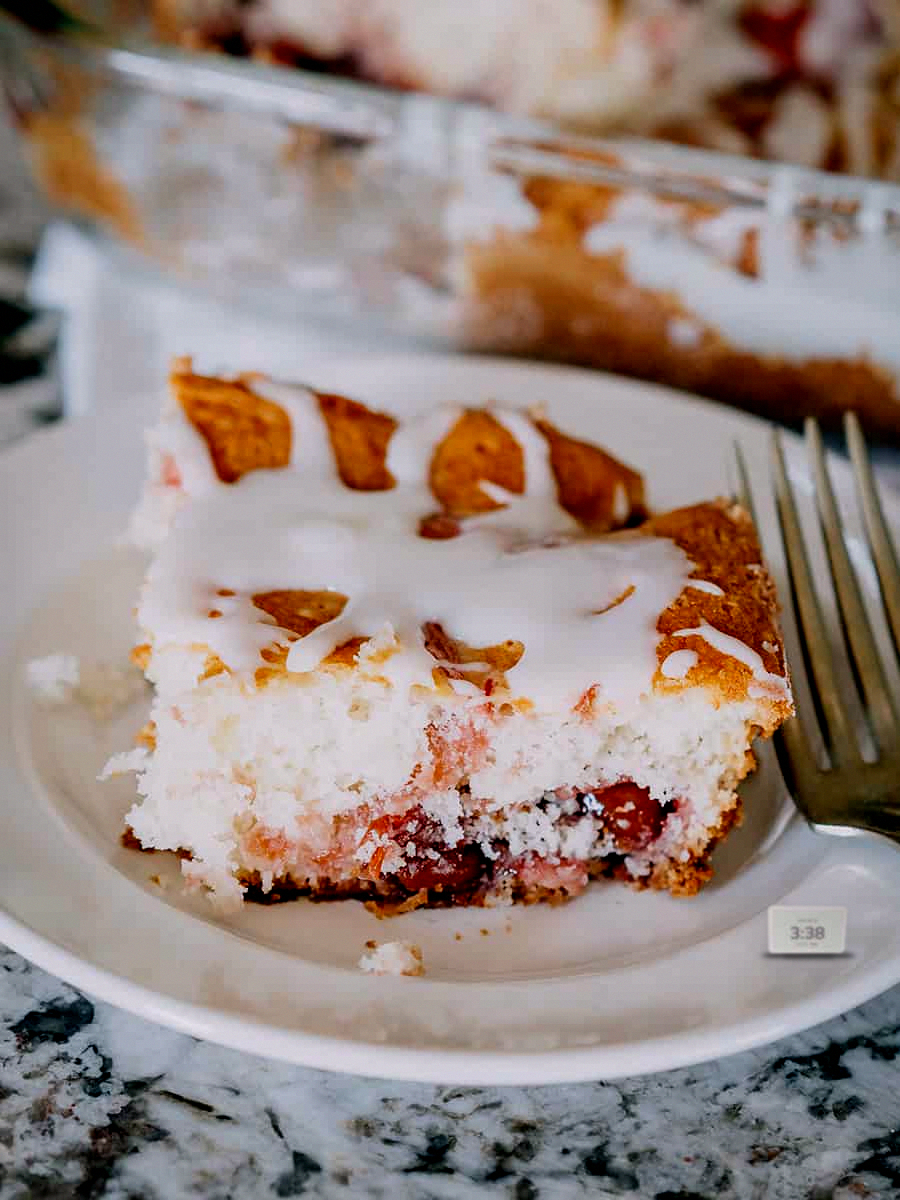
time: 3.38
